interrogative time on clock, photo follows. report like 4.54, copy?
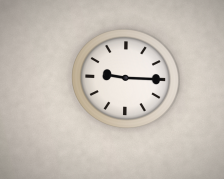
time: 9.15
